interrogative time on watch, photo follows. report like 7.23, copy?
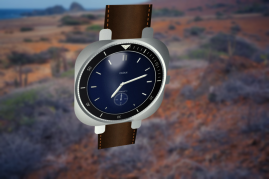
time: 7.12
